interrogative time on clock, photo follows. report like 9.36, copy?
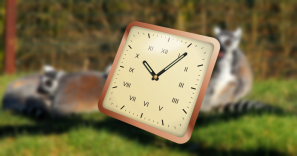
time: 10.06
